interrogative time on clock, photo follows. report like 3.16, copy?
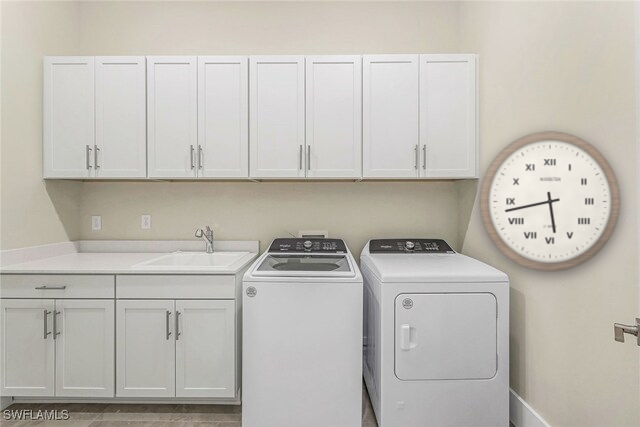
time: 5.43
